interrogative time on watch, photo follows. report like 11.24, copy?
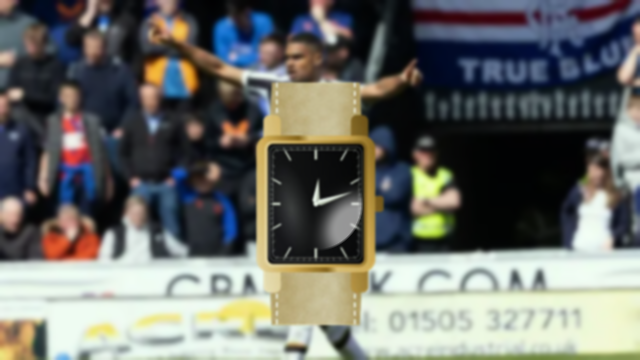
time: 12.12
